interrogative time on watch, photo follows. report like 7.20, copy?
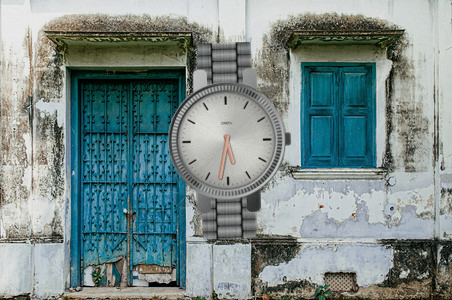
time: 5.32
